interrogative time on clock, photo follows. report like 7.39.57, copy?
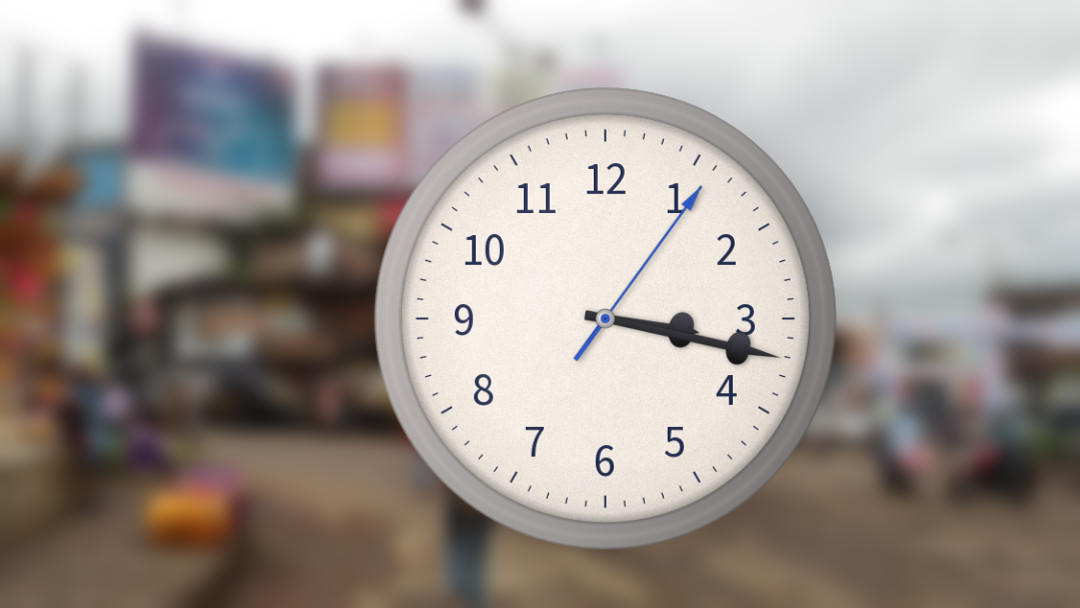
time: 3.17.06
